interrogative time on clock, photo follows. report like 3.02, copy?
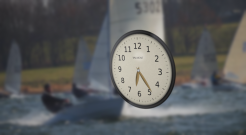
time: 6.24
